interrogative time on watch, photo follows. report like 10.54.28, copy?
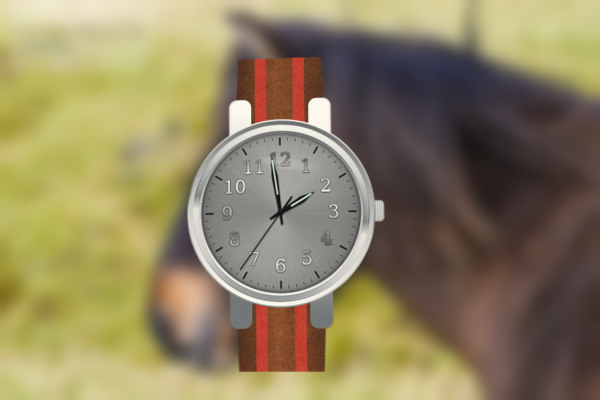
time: 1.58.36
